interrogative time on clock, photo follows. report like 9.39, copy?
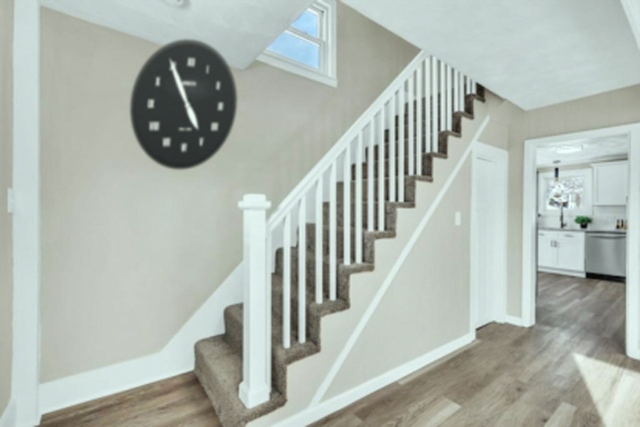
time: 4.55
